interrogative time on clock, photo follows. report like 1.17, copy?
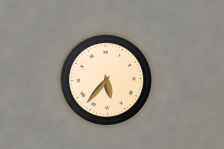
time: 5.37
